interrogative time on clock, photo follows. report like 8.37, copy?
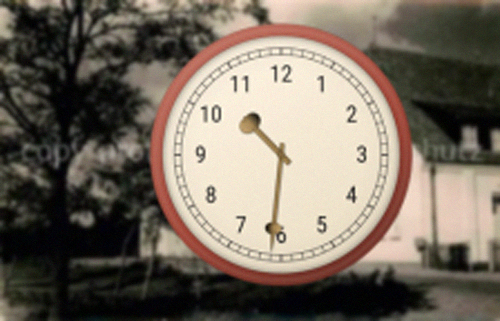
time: 10.31
